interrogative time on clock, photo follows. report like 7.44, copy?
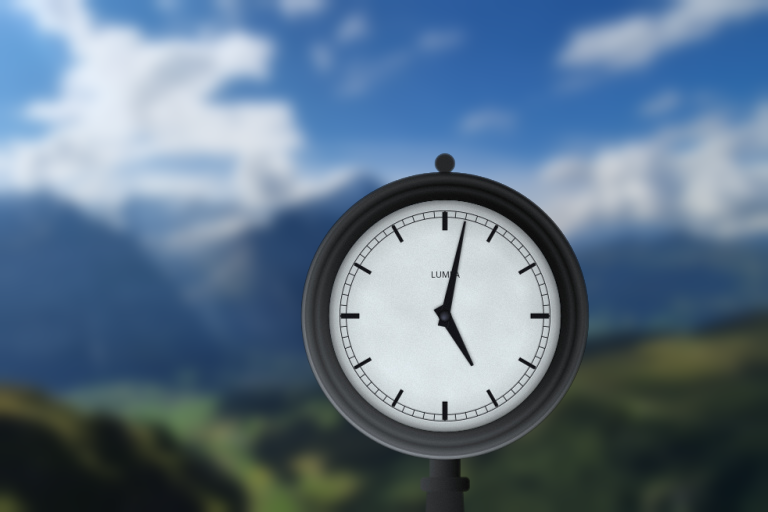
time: 5.02
